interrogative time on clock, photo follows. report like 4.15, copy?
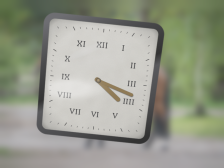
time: 4.18
